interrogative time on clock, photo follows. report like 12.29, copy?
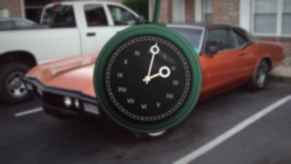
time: 2.01
